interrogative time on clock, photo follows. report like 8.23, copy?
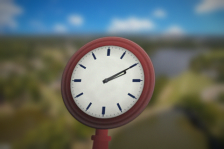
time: 2.10
